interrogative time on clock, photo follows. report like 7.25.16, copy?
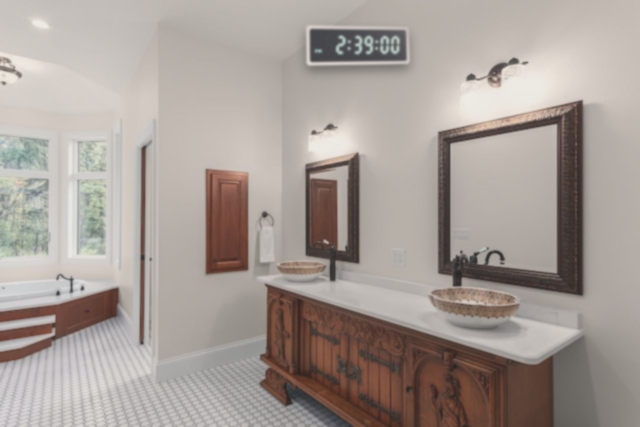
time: 2.39.00
